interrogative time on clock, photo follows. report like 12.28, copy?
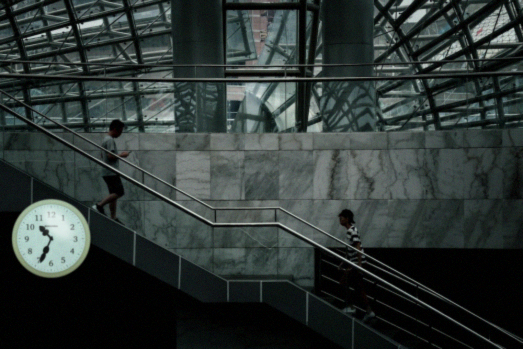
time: 10.34
